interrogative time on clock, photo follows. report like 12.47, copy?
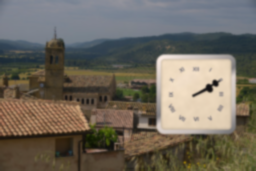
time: 2.10
